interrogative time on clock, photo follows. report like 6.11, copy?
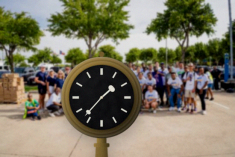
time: 1.37
